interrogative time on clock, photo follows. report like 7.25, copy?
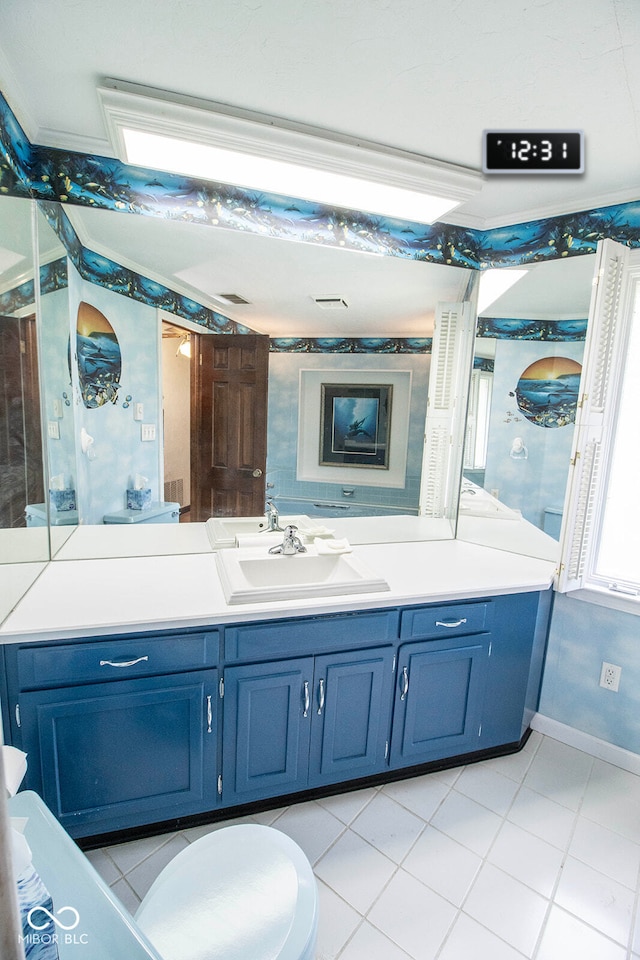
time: 12.31
